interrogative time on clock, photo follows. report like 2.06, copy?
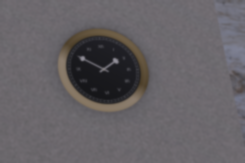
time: 1.50
